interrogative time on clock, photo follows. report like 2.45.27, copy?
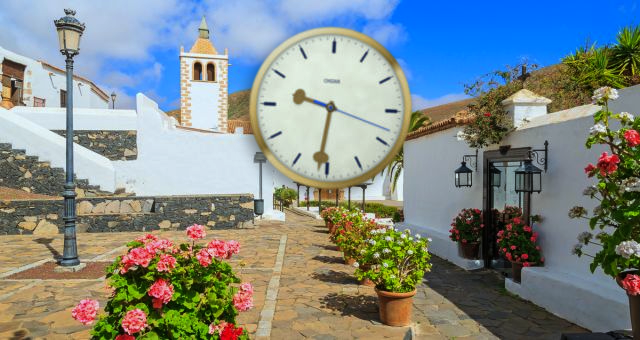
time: 9.31.18
